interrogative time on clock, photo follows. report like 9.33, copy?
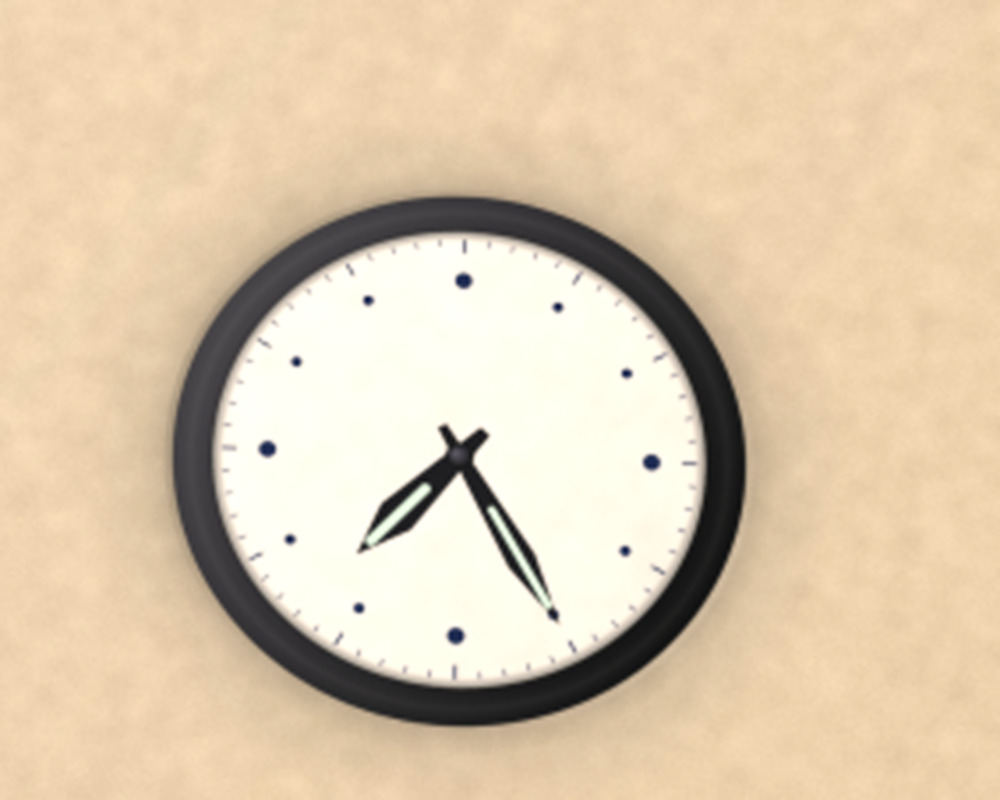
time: 7.25
